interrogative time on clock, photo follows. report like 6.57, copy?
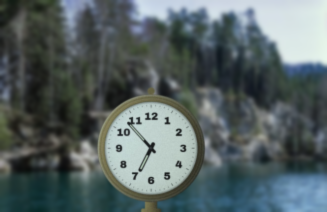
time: 6.53
